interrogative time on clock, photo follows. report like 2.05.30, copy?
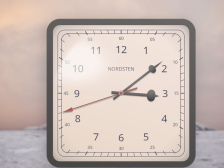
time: 3.08.42
